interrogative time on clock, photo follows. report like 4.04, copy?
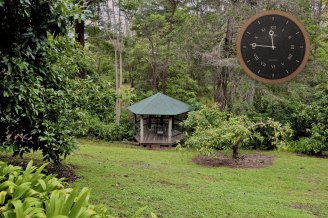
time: 11.46
